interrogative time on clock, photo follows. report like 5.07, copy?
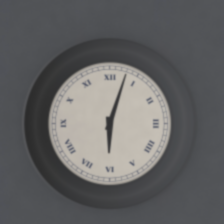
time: 6.03
